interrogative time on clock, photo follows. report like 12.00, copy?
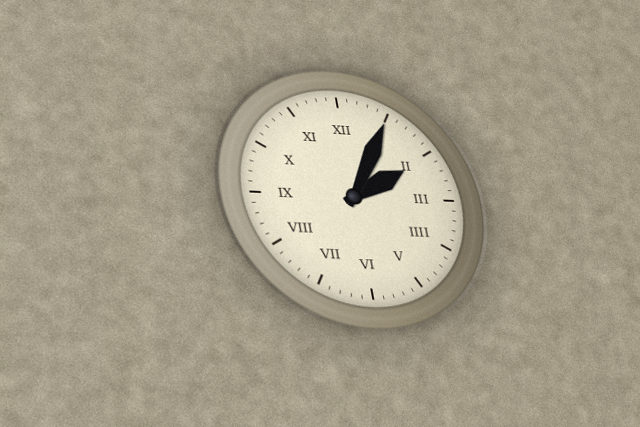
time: 2.05
